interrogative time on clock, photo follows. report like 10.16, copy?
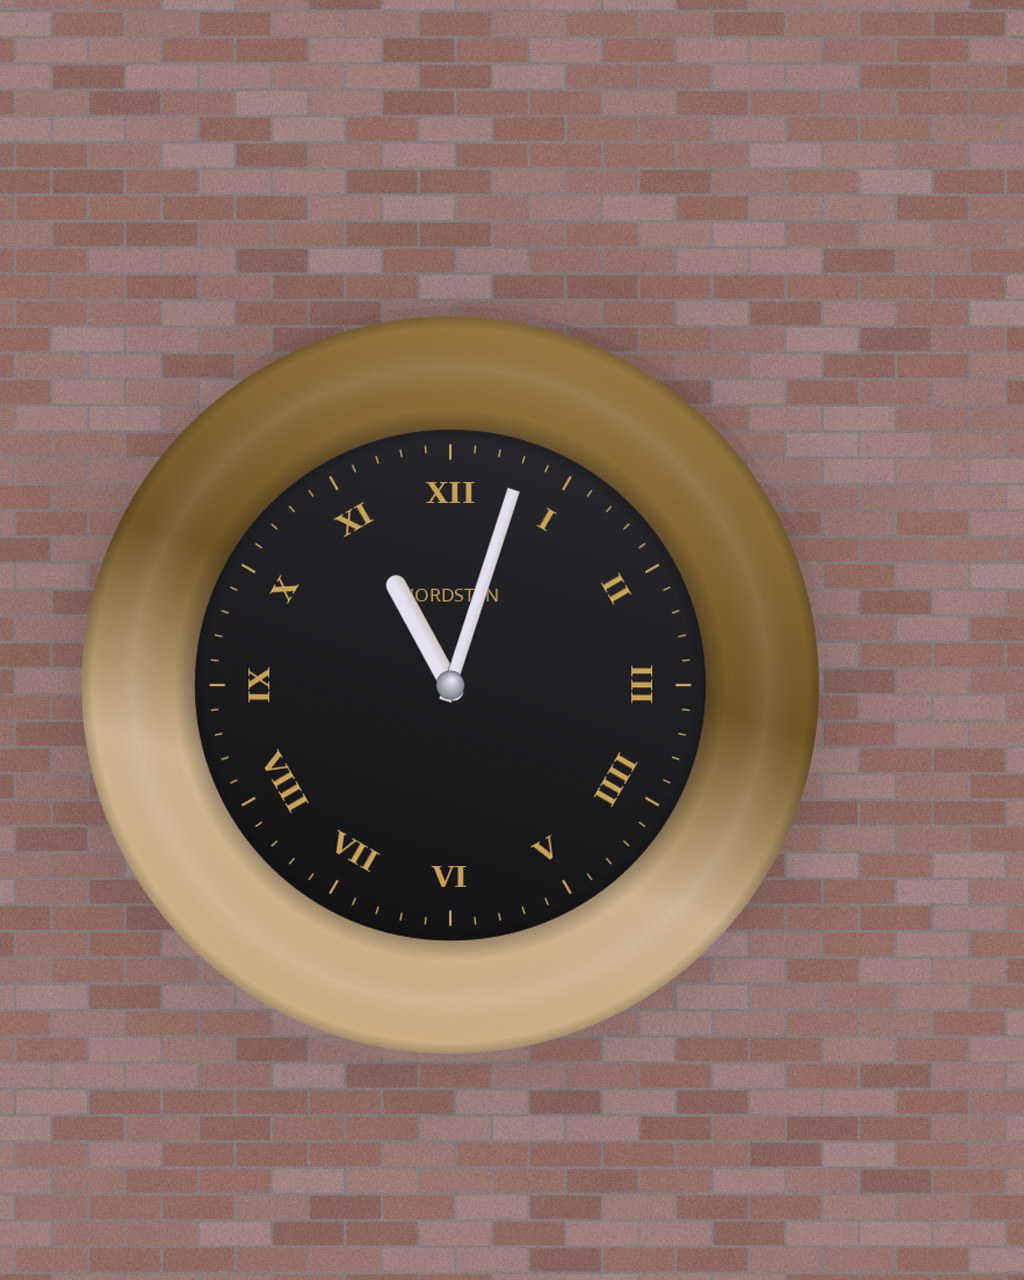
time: 11.03
